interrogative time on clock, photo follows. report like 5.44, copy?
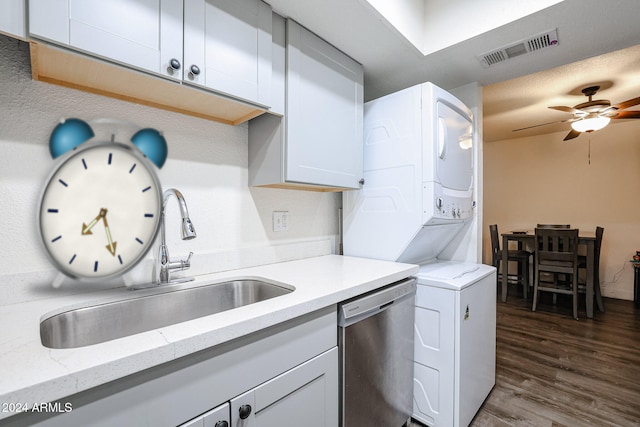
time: 7.26
